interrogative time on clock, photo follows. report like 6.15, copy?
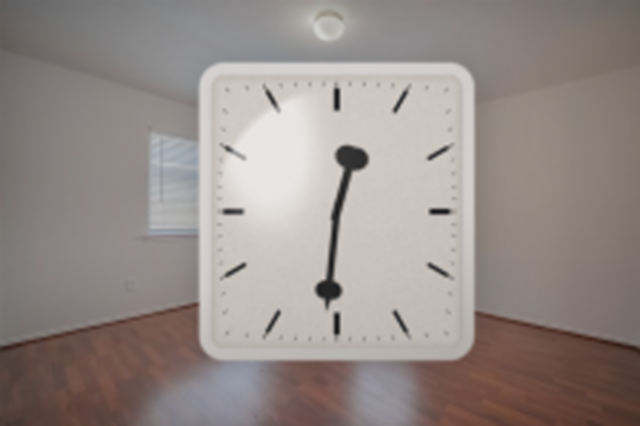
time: 12.31
